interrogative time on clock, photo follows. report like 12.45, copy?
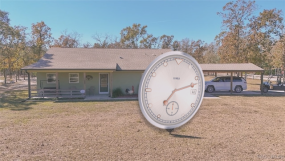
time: 7.12
